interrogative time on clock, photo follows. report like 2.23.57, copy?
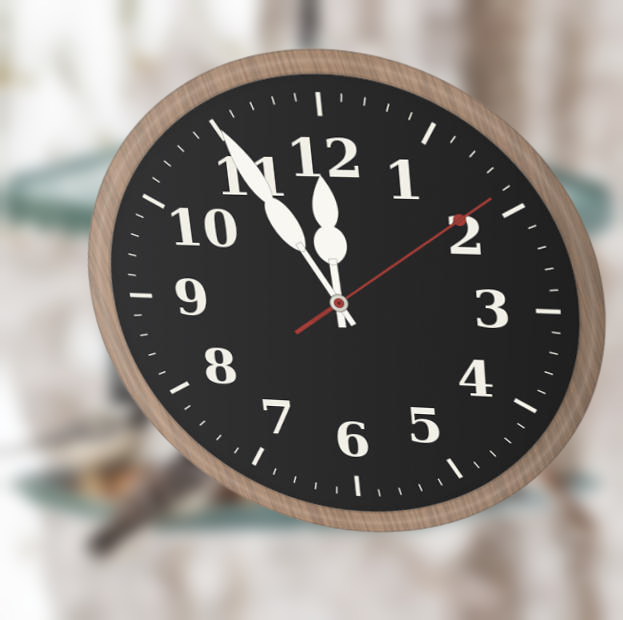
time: 11.55.09
